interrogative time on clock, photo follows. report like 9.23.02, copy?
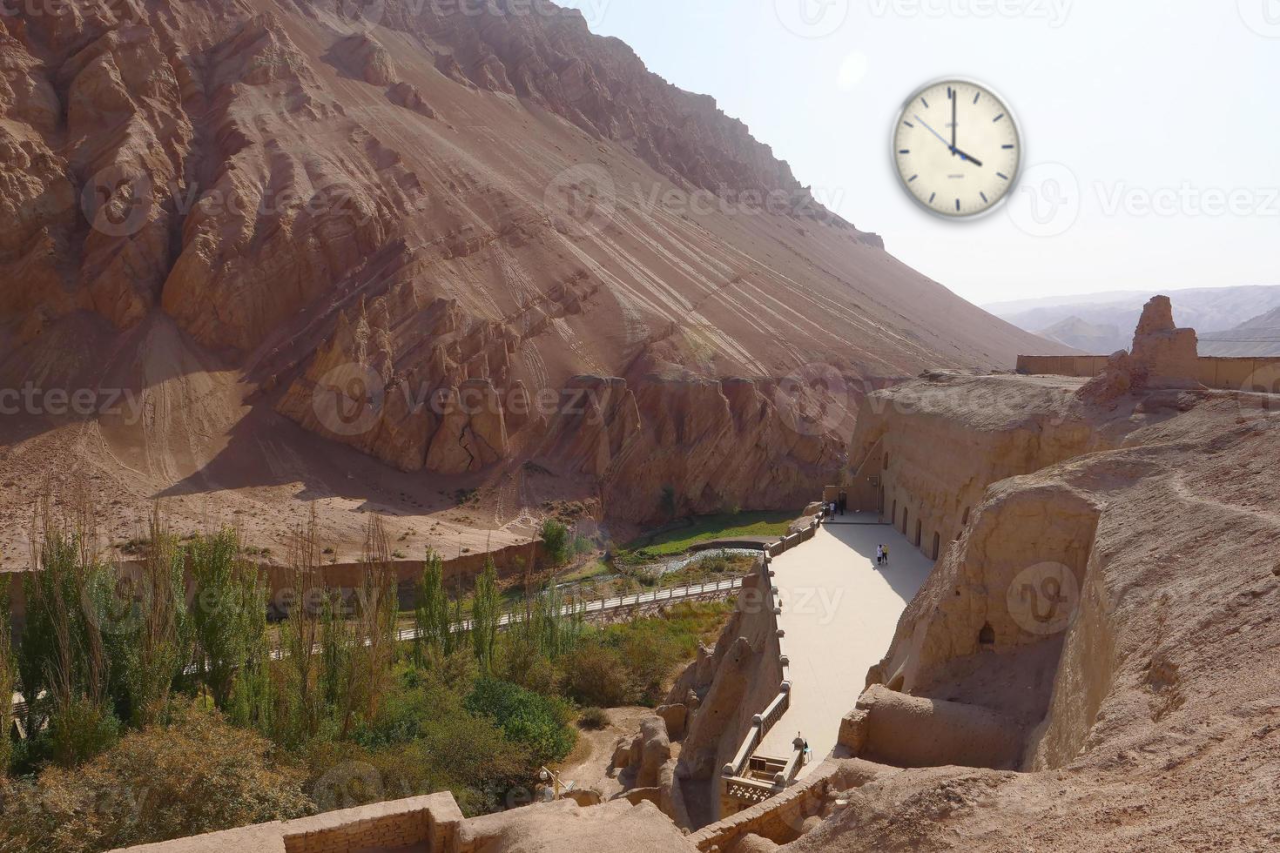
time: 4.00.52
